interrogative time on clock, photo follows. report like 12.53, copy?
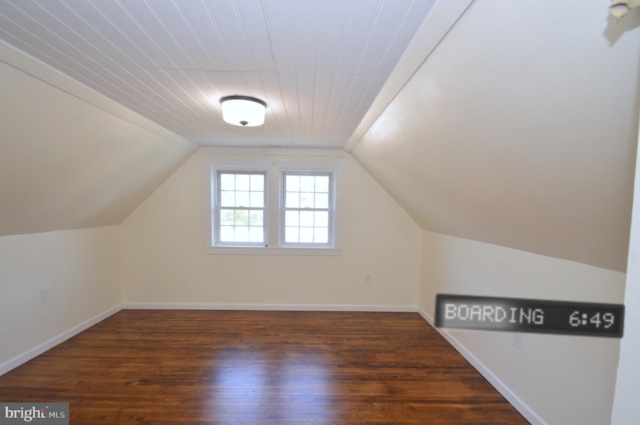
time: 6.49
